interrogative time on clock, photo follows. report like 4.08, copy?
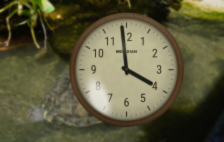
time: 3.59
